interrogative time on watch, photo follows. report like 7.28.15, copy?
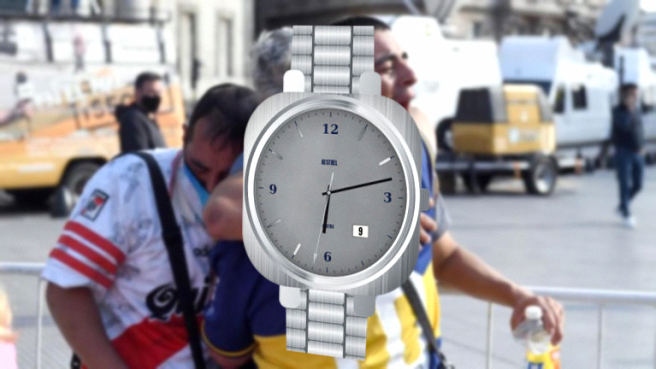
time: 6.12.32
